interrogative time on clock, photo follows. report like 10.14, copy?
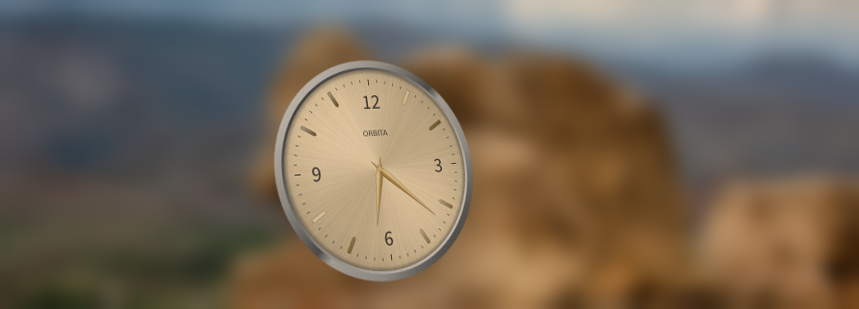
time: 6.22
